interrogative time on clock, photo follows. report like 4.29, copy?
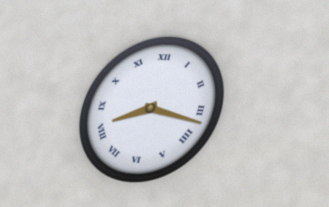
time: 8.17
